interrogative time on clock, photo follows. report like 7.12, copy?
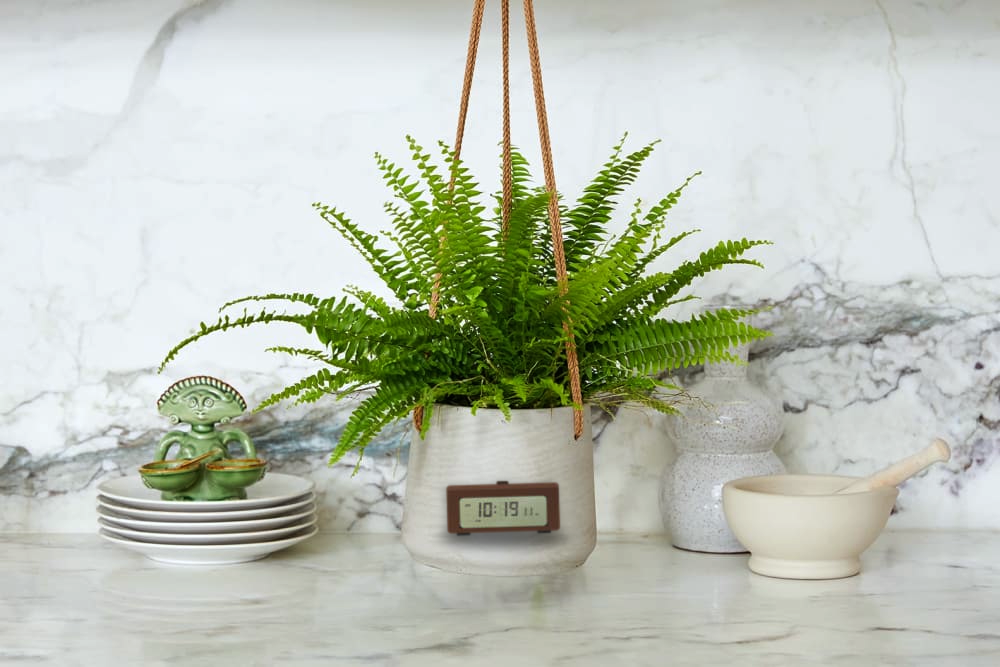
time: 10.19
